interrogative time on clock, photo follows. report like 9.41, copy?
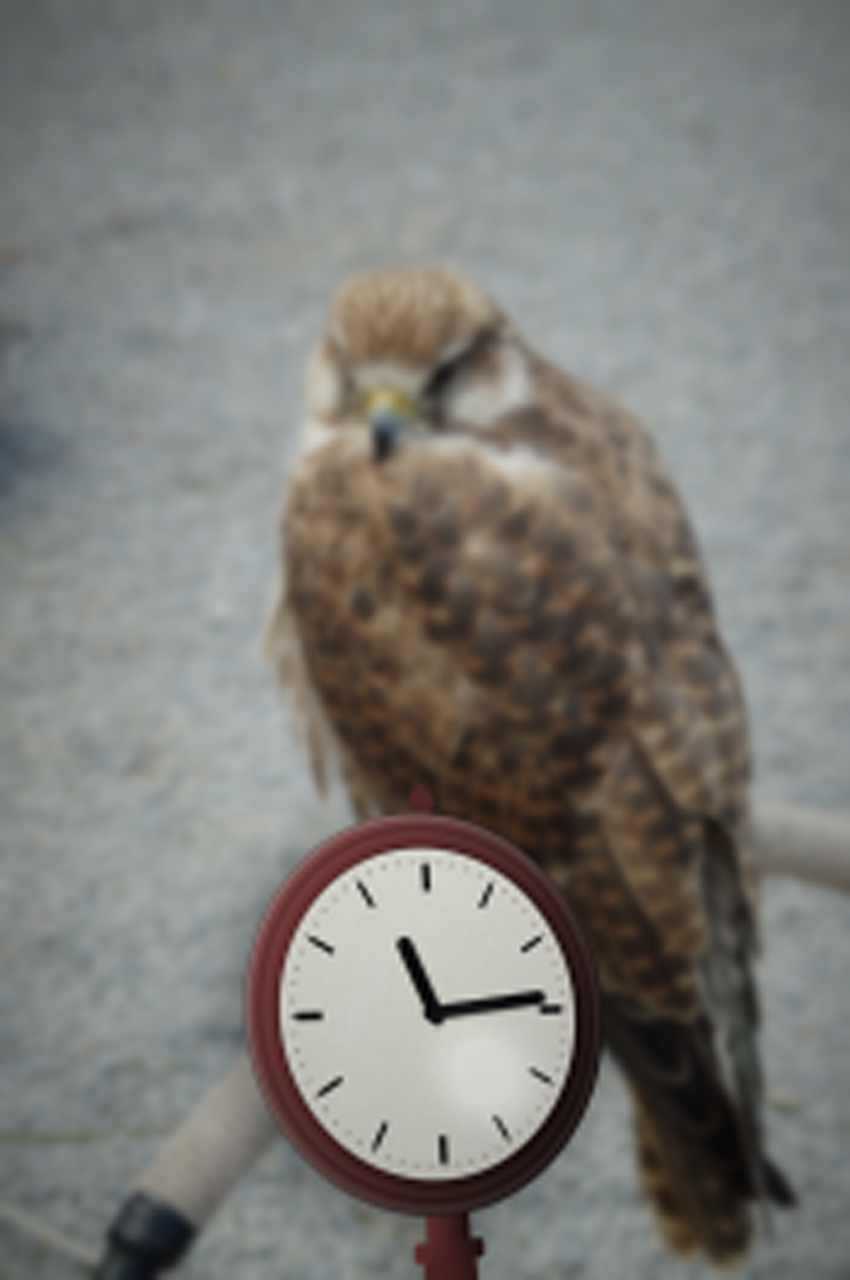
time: 11.14
